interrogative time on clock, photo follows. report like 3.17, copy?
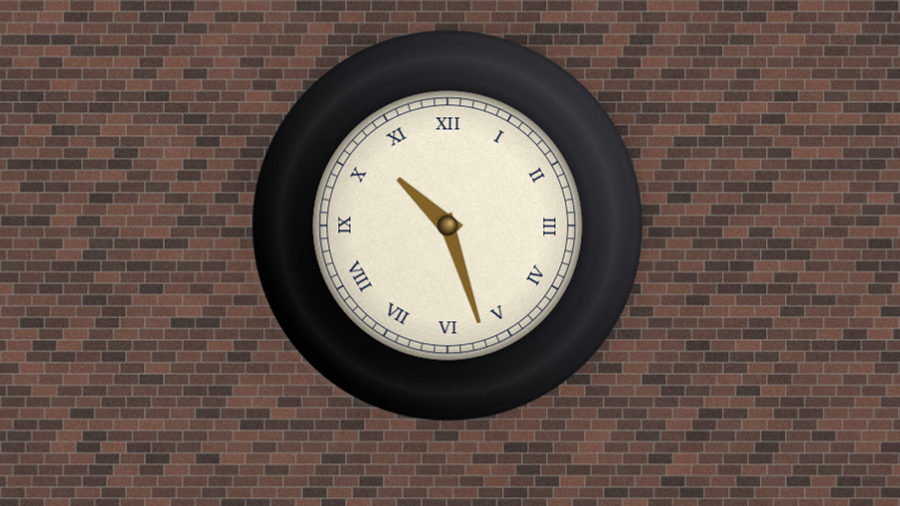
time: 10.27
